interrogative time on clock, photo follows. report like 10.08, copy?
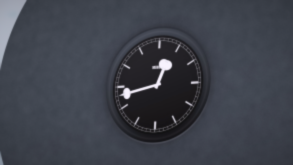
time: 12.43
